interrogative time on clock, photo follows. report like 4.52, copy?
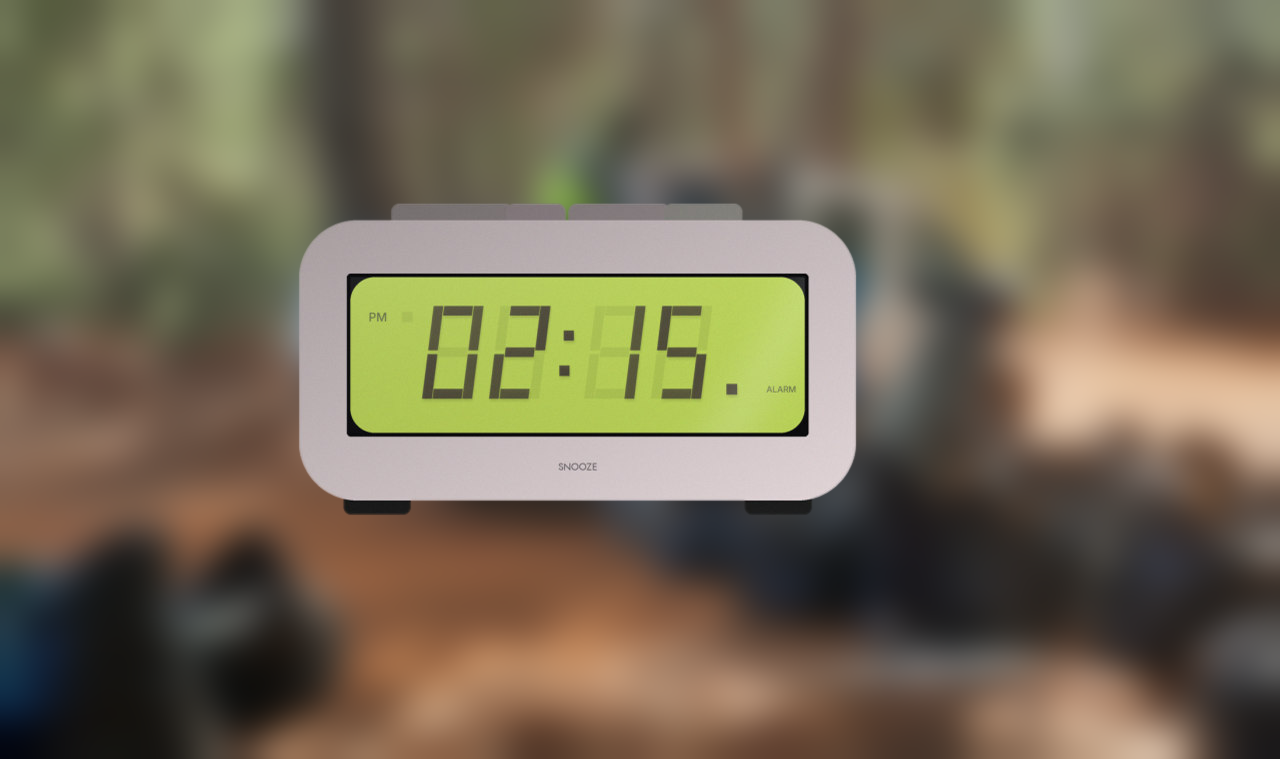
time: 2.15
